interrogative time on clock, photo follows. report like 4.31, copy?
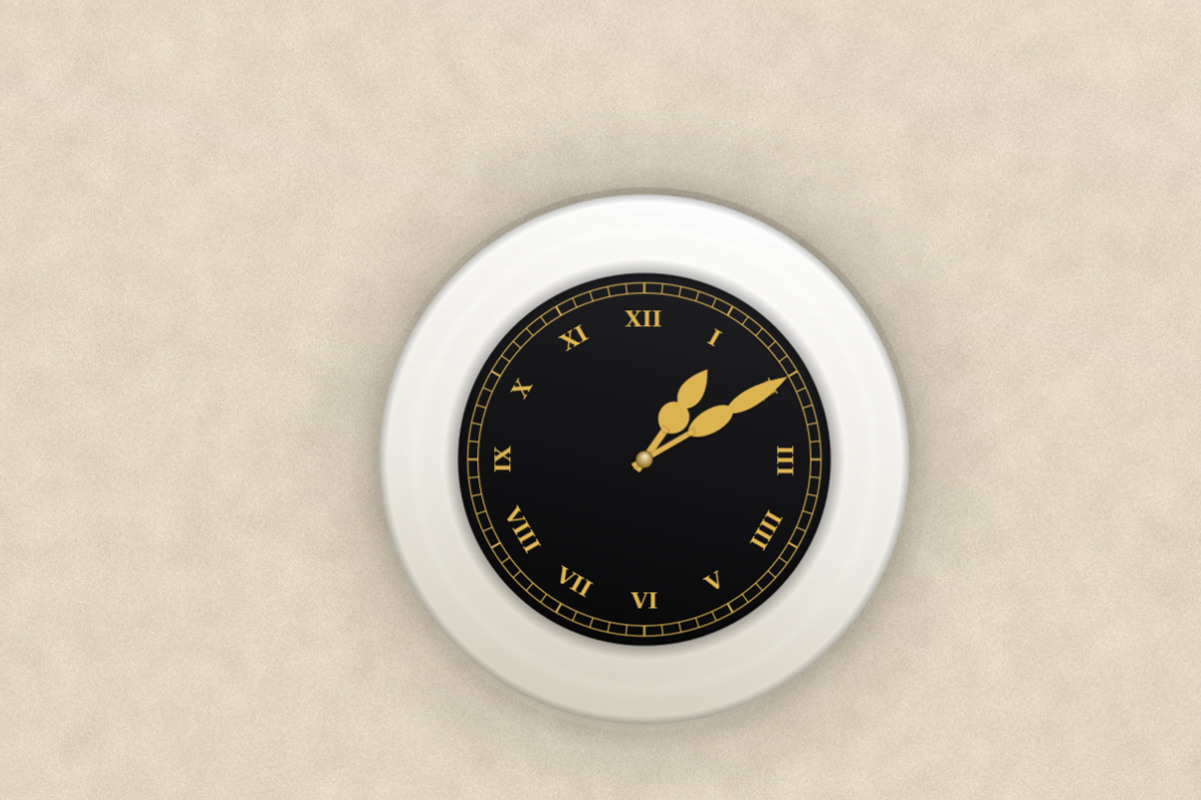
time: 1.10
